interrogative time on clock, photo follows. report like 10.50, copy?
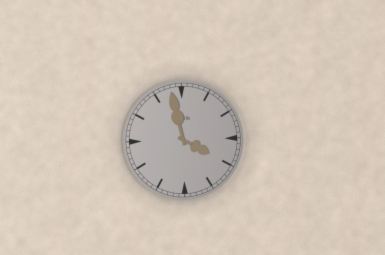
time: 3.58
